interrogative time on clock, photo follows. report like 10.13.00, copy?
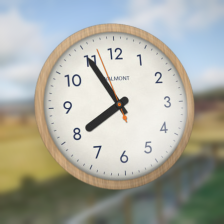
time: 7.54.57
